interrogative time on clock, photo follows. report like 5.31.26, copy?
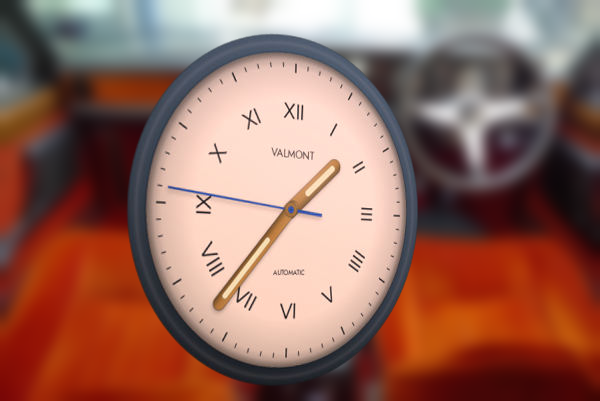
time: 1.36.46
